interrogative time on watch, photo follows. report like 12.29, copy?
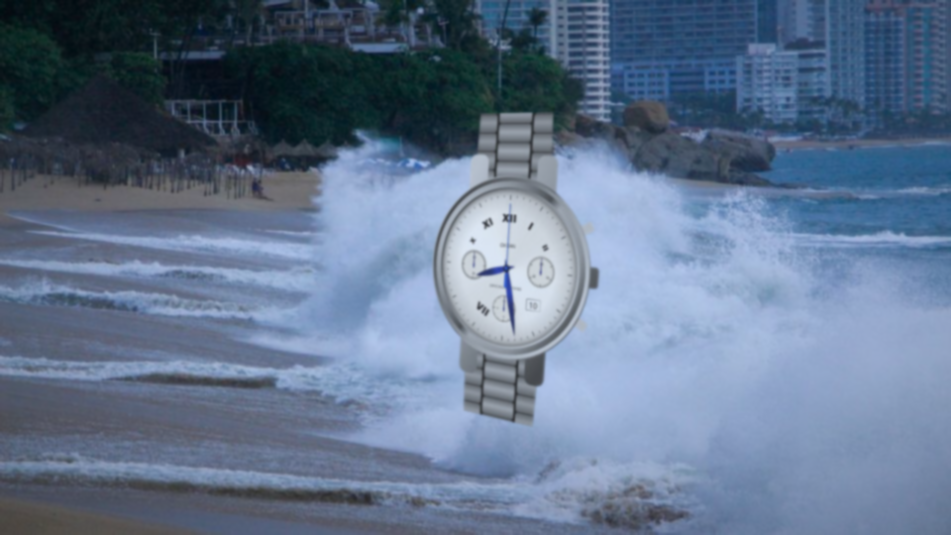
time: 8.28
